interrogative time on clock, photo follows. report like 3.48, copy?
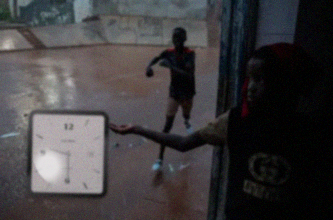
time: 9.30
